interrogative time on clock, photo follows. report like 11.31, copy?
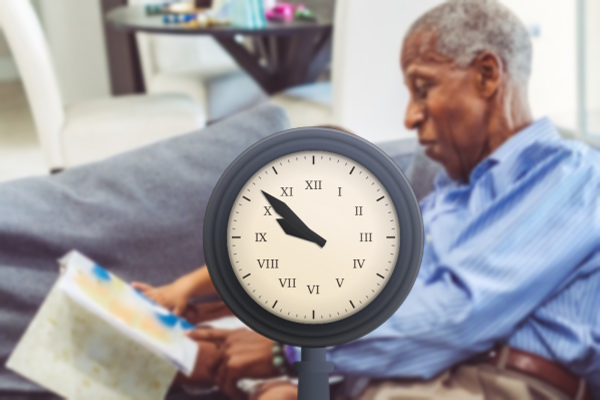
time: 9.52
